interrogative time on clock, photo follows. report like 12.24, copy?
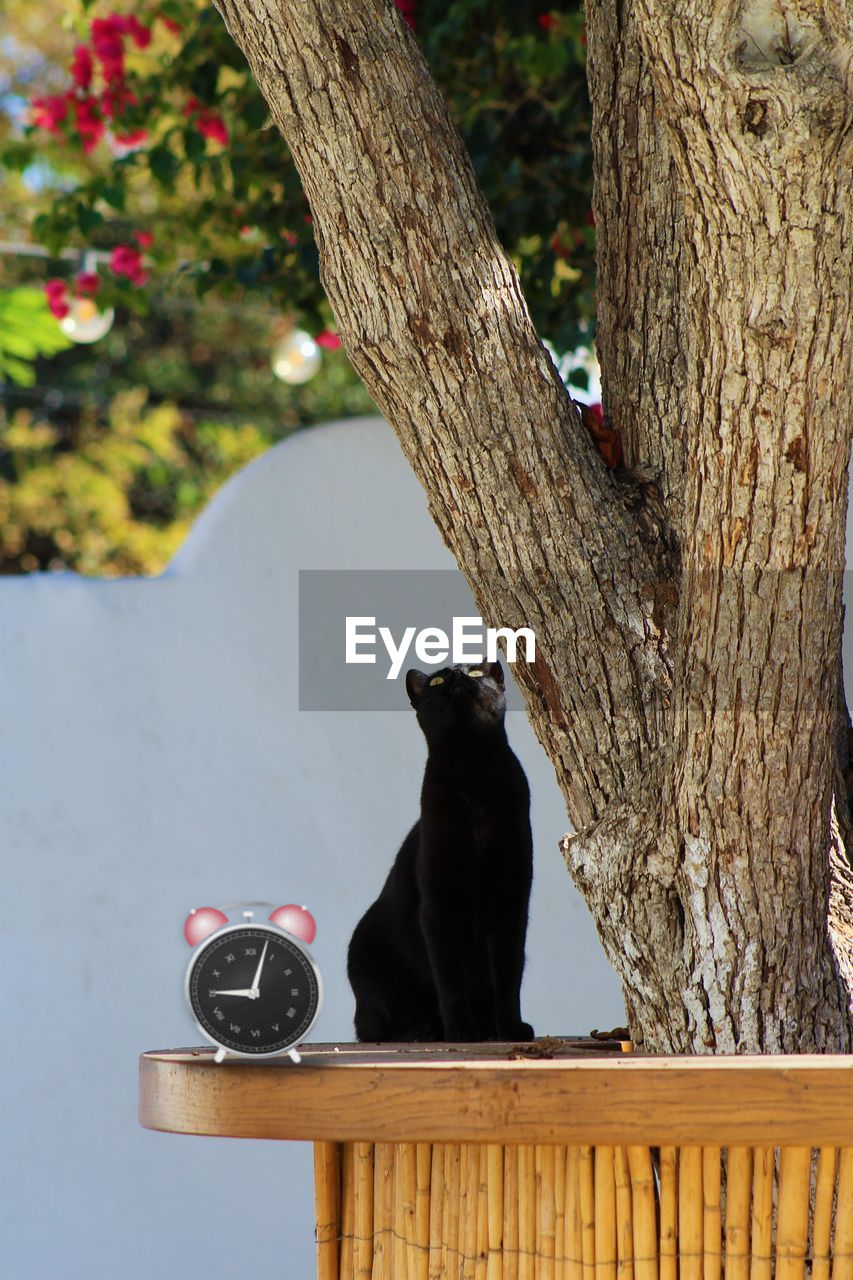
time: 9.03
